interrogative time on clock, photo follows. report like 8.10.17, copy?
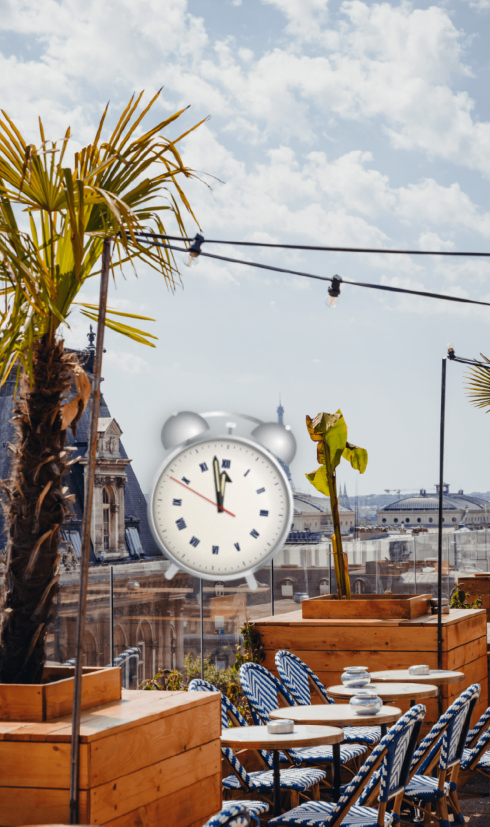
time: 11.57.49
